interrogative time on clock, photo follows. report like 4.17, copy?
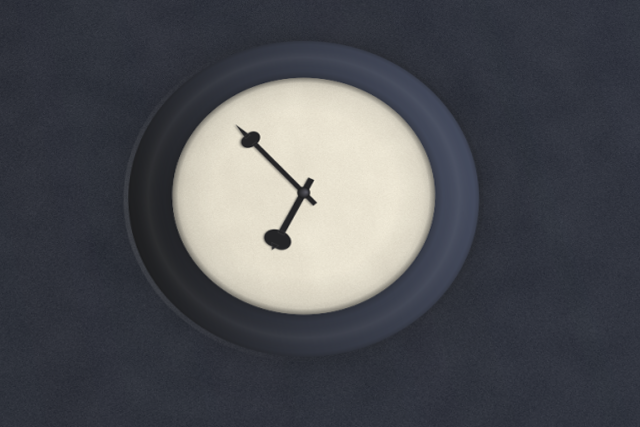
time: 6.53
